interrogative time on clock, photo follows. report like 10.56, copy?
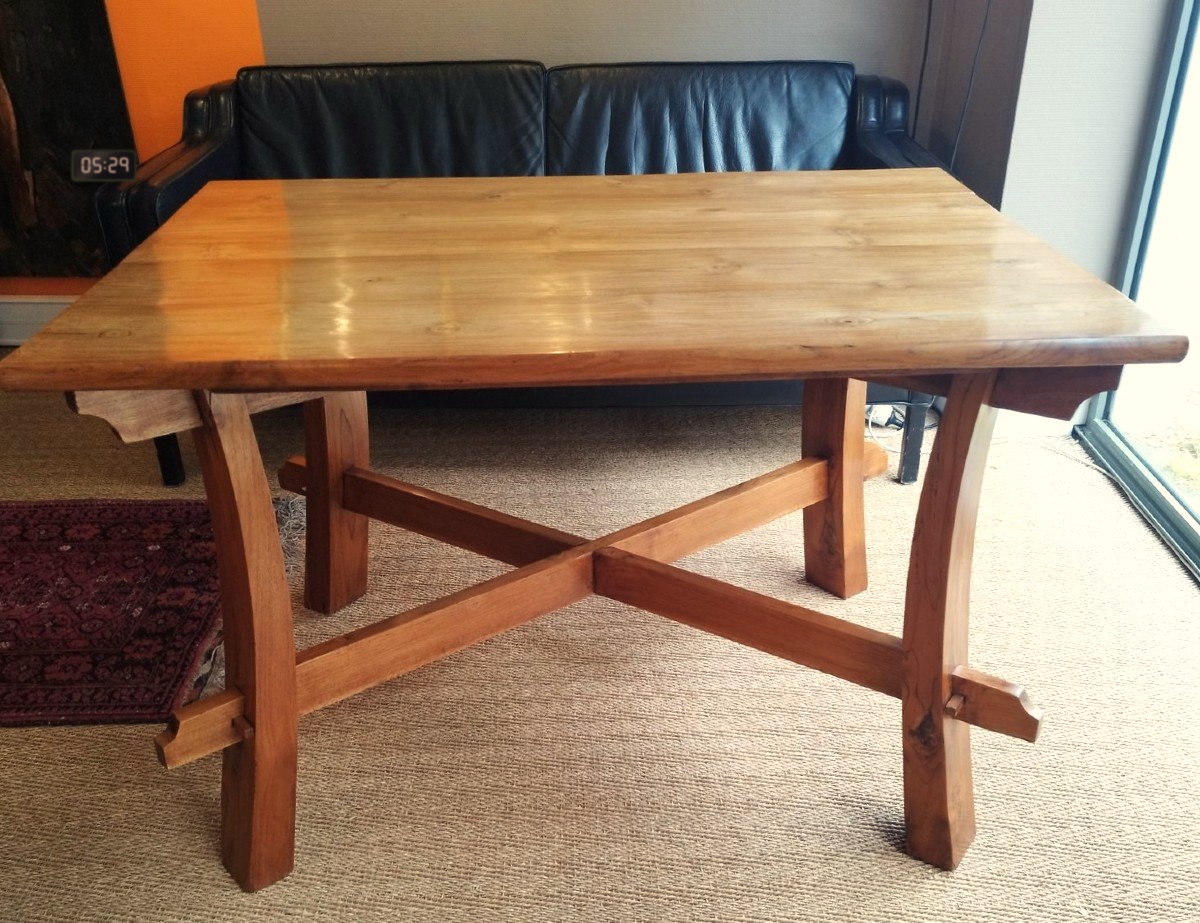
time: 5.29
